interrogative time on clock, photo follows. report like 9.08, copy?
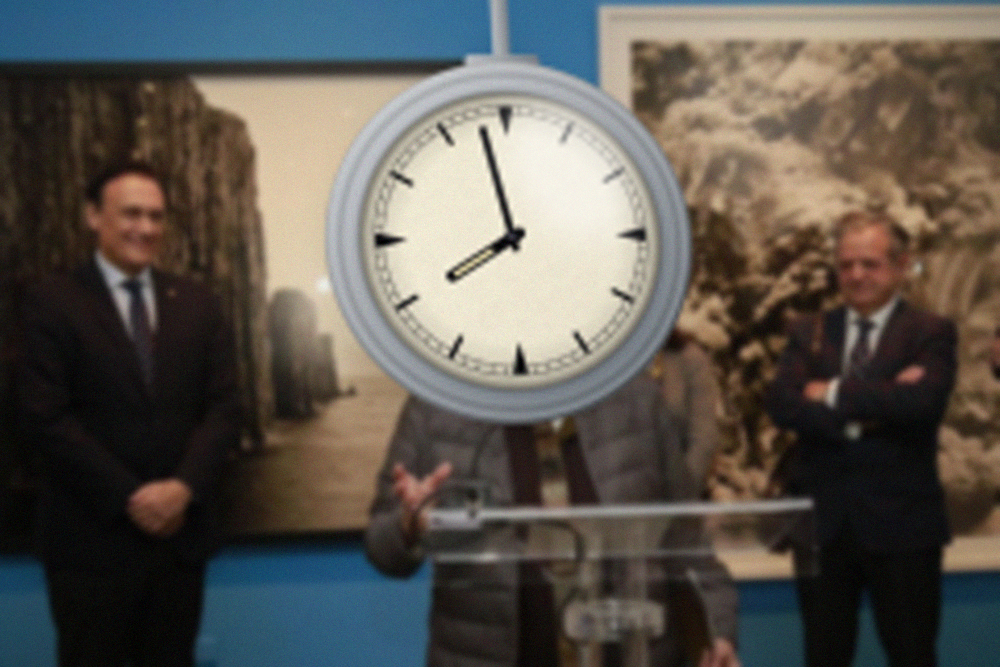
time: 7.58
